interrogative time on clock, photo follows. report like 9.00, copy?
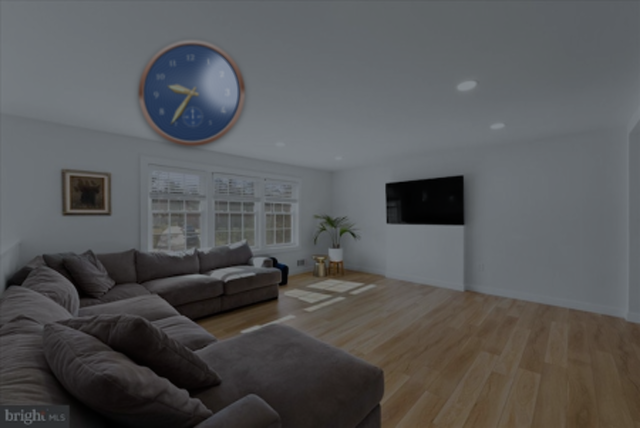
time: 9.36
